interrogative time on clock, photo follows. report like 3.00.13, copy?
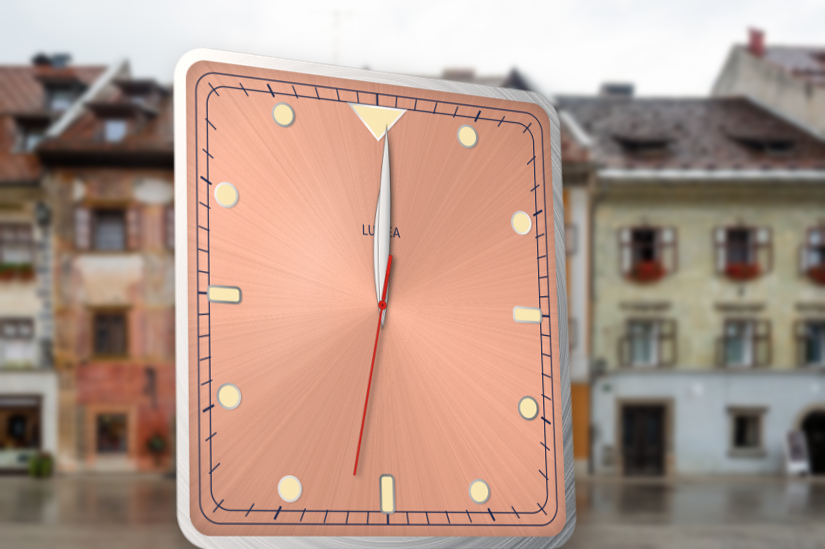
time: 12.00.32
